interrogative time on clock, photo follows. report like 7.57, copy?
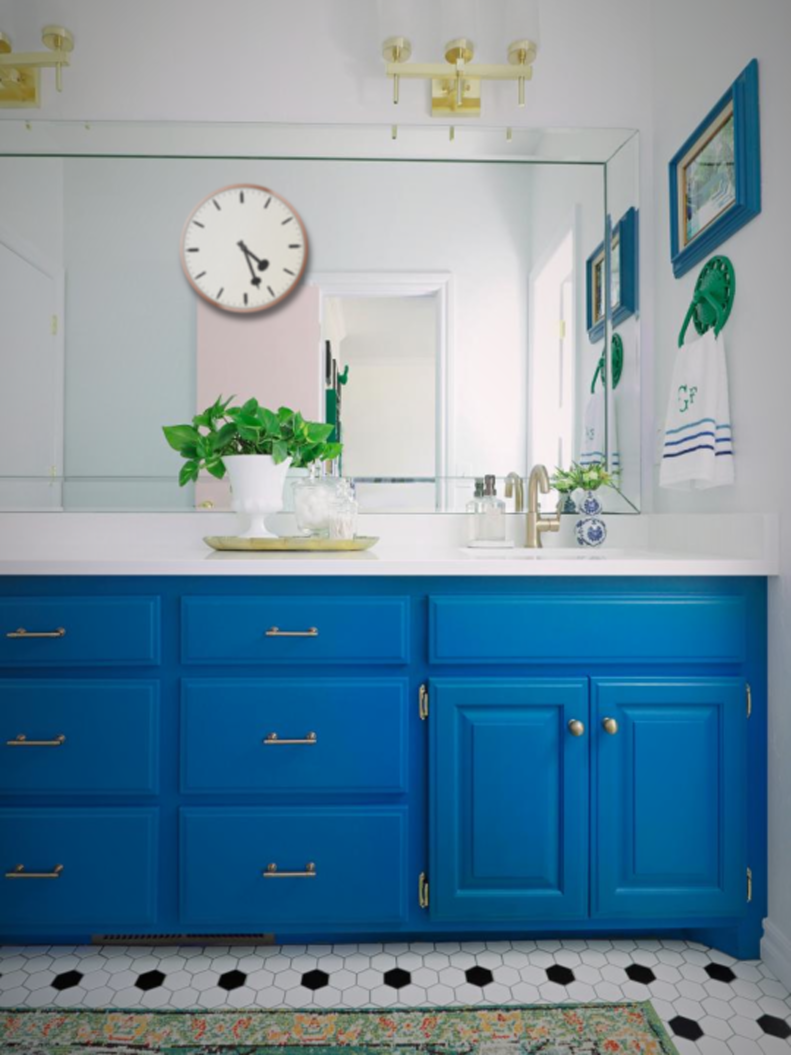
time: 4.27
